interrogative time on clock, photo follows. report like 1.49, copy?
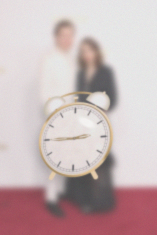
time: 2.45
